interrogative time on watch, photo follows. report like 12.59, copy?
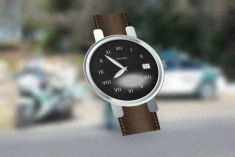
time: 7.53
